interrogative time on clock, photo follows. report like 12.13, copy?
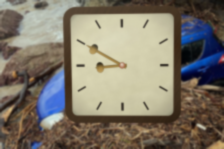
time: 8.50
